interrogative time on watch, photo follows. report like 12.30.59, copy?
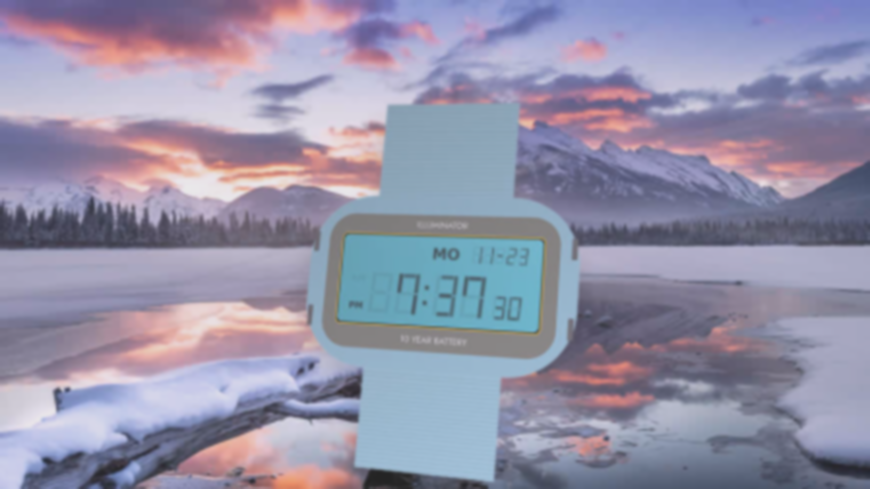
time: 7.37.30
